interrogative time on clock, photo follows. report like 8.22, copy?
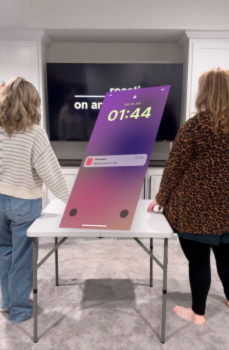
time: 1.44
